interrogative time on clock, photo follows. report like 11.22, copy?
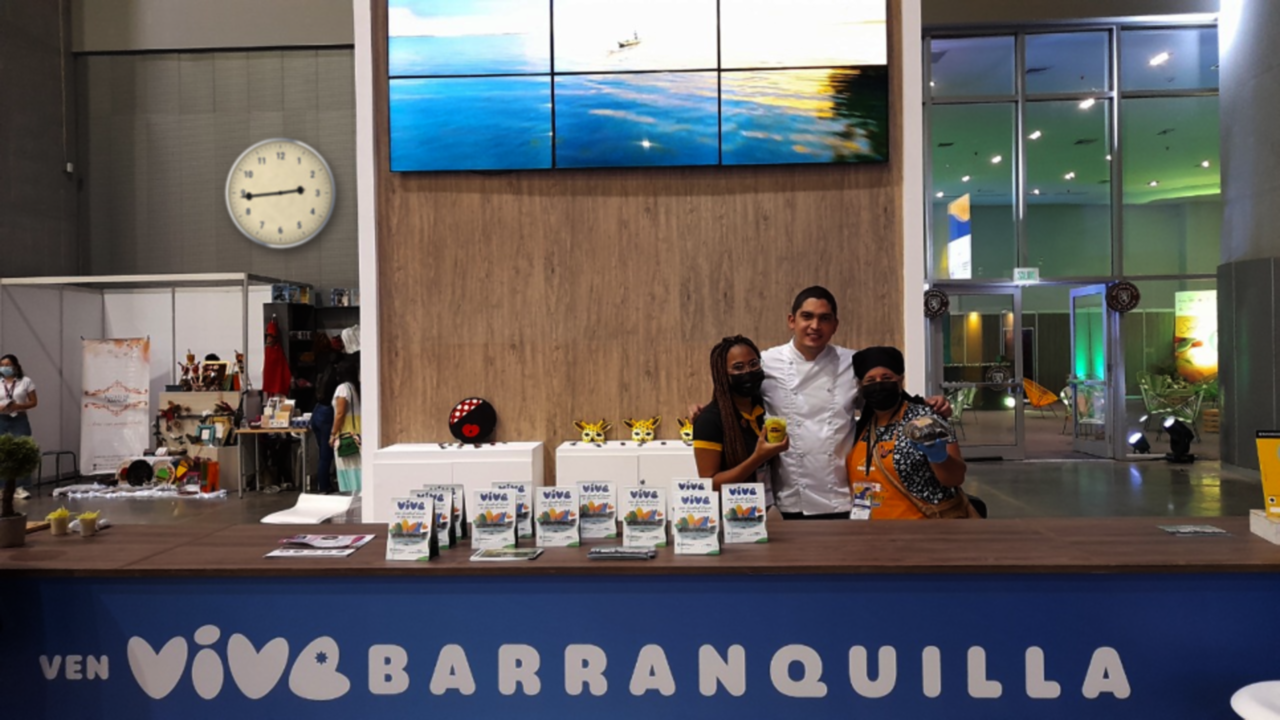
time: 2.44
